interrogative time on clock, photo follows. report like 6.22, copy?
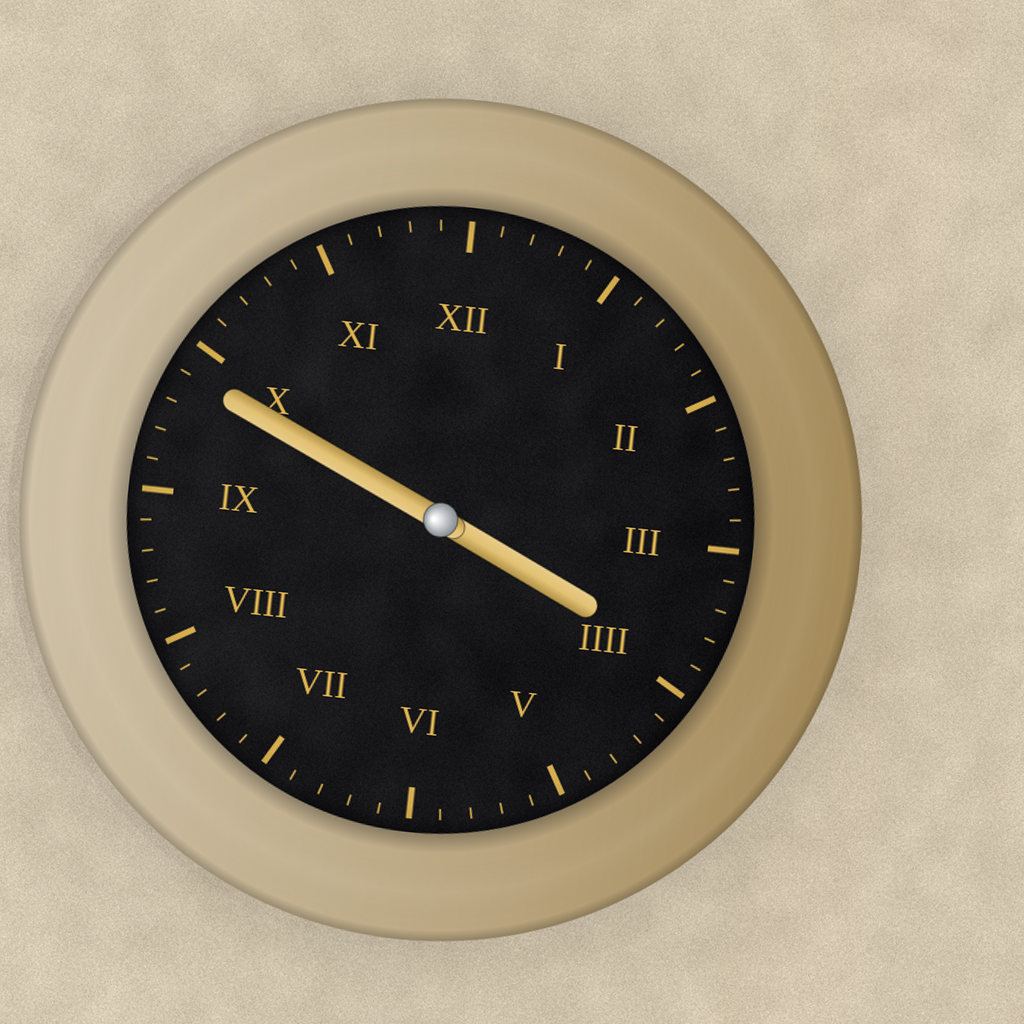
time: 3.49
